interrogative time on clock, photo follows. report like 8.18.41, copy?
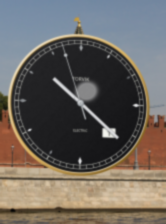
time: 10.21.57
